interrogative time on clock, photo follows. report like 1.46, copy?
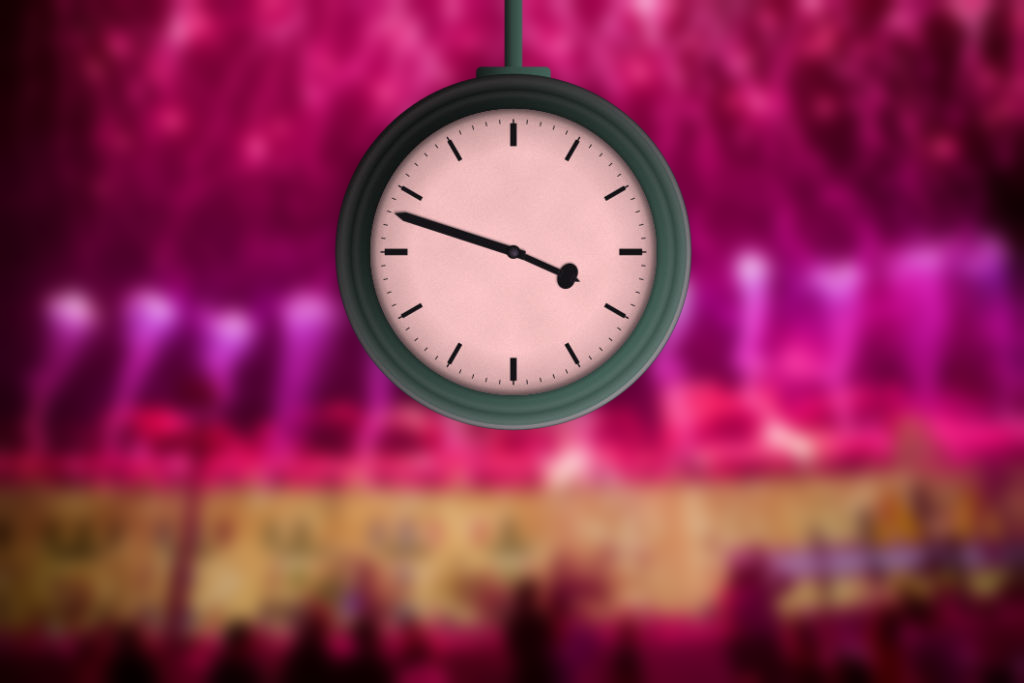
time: 3.48
